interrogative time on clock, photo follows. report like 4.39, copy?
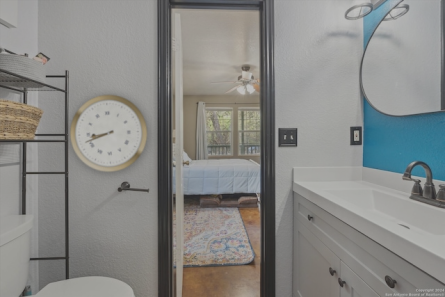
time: 8.42
